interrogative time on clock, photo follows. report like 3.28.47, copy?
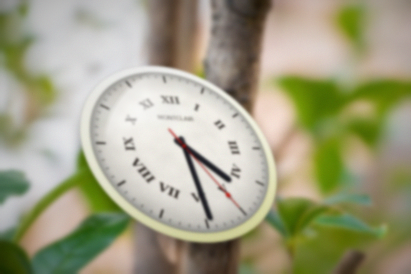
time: 4.29.25
